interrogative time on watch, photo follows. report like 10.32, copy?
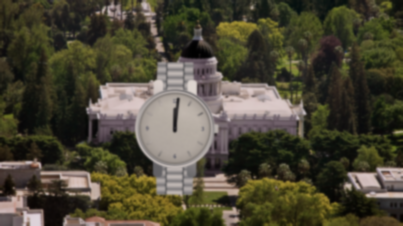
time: 12.01
